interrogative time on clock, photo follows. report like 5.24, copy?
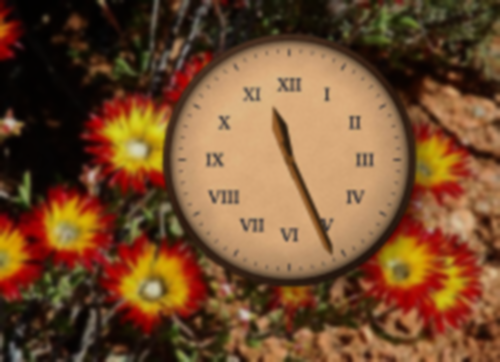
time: 11.26
